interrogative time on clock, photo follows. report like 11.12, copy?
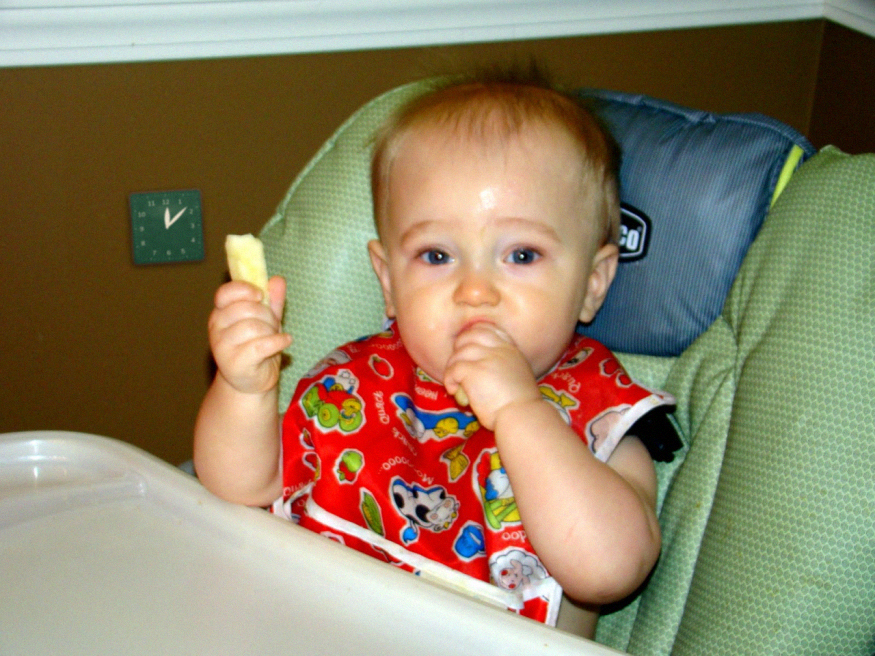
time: 12.08
